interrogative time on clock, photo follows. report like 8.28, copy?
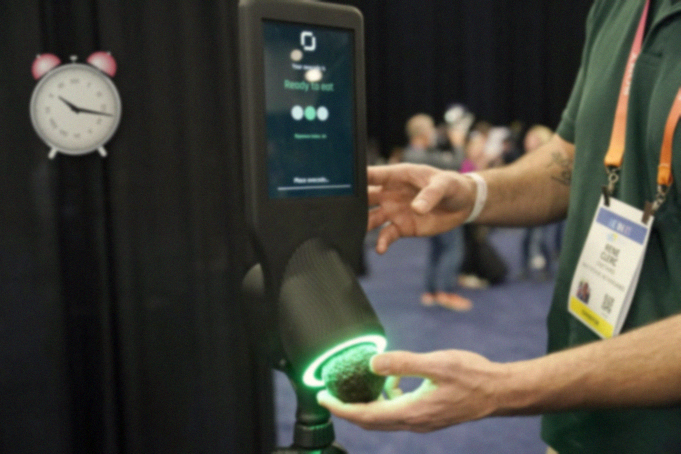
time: 10.17
